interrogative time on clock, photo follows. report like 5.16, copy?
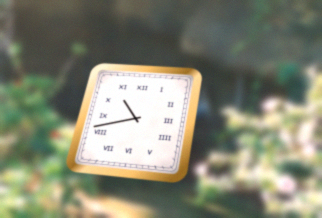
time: 10.42
